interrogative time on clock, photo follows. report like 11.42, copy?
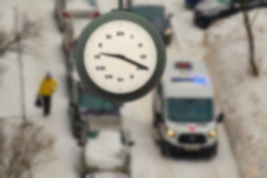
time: 9.19
